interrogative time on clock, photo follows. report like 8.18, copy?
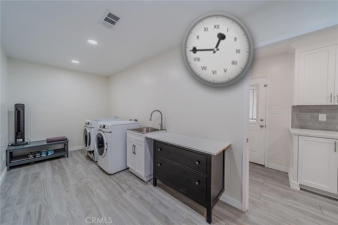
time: 12.44
